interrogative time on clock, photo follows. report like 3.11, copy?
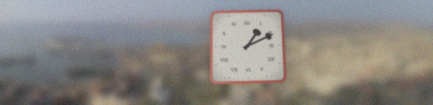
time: 1.11
